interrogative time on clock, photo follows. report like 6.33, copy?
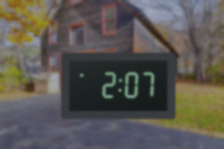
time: 2.07
